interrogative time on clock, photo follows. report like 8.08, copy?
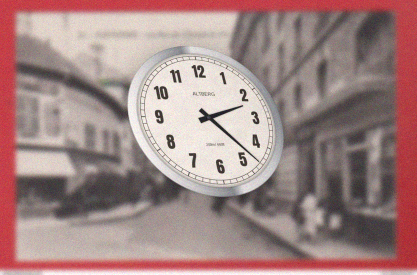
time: 2.23
